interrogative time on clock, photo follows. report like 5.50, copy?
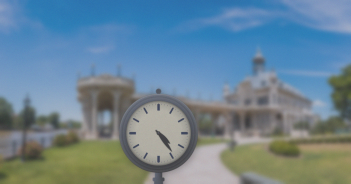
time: 4.24
